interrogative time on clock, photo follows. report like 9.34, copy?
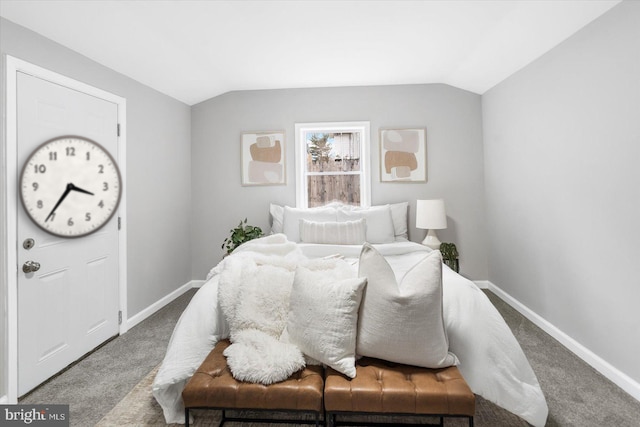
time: 3.36
